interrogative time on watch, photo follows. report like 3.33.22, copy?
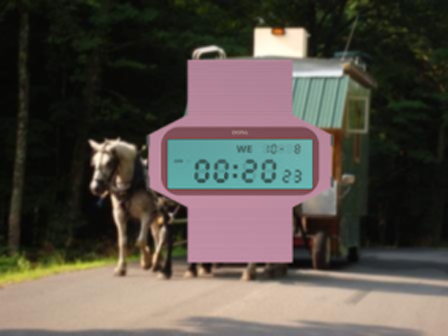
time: 0.20.23
